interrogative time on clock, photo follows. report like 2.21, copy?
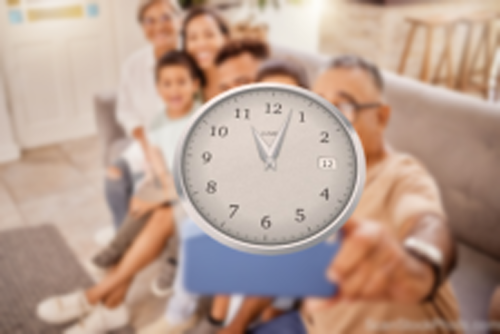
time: 11.03
